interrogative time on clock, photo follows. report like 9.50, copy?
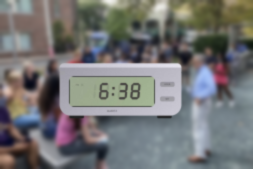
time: 6.38
